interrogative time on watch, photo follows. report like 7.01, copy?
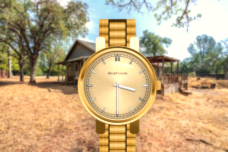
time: 3.30
